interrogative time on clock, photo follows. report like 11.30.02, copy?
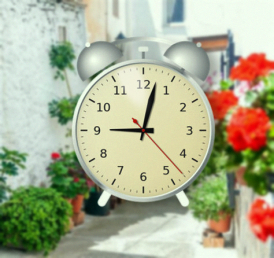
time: 9.02.23
